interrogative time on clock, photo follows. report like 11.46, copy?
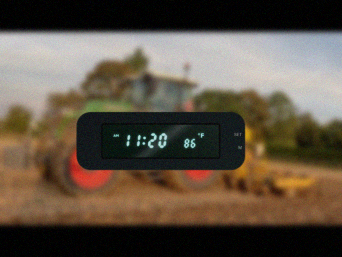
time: 11.20
